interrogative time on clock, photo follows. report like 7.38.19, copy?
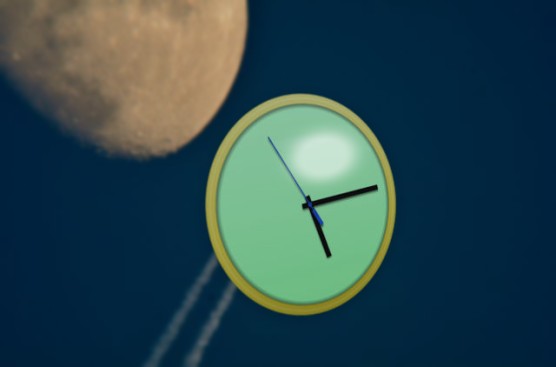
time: 5.12.54
